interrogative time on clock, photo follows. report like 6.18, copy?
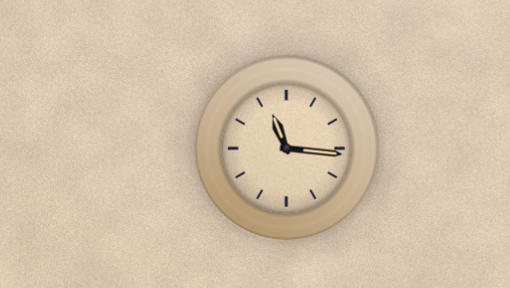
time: 11.16
